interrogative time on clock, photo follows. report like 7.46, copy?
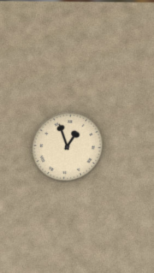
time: 12.56
